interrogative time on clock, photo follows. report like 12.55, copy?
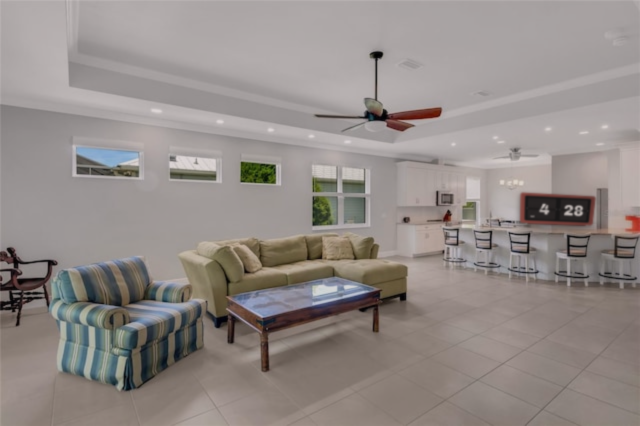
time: 4.28
